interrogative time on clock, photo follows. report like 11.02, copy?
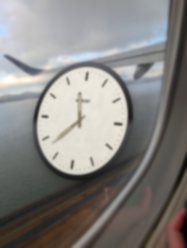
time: 11.38
